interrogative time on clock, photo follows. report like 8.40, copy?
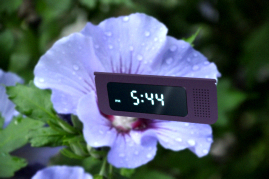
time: 5.44
